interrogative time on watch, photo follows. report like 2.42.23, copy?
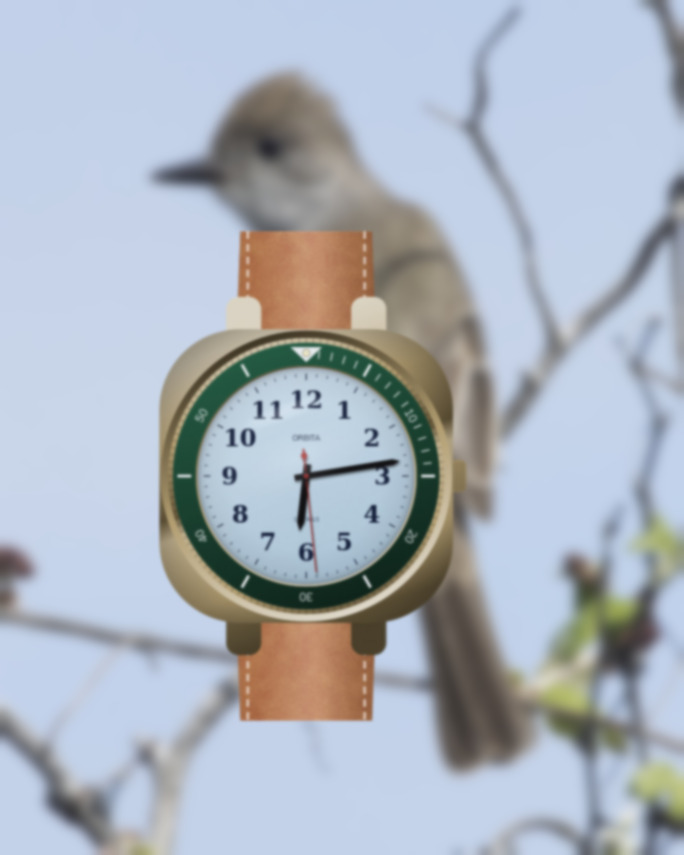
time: 6.13.29
